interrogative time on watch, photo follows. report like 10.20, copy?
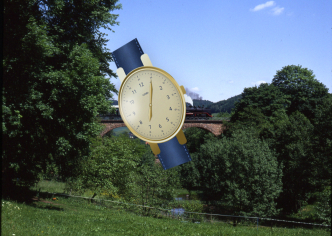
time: 7.05
